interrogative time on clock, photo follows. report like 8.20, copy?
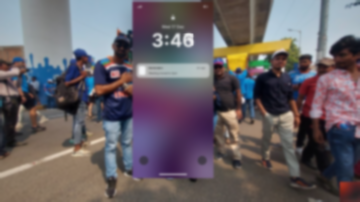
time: 3.46
